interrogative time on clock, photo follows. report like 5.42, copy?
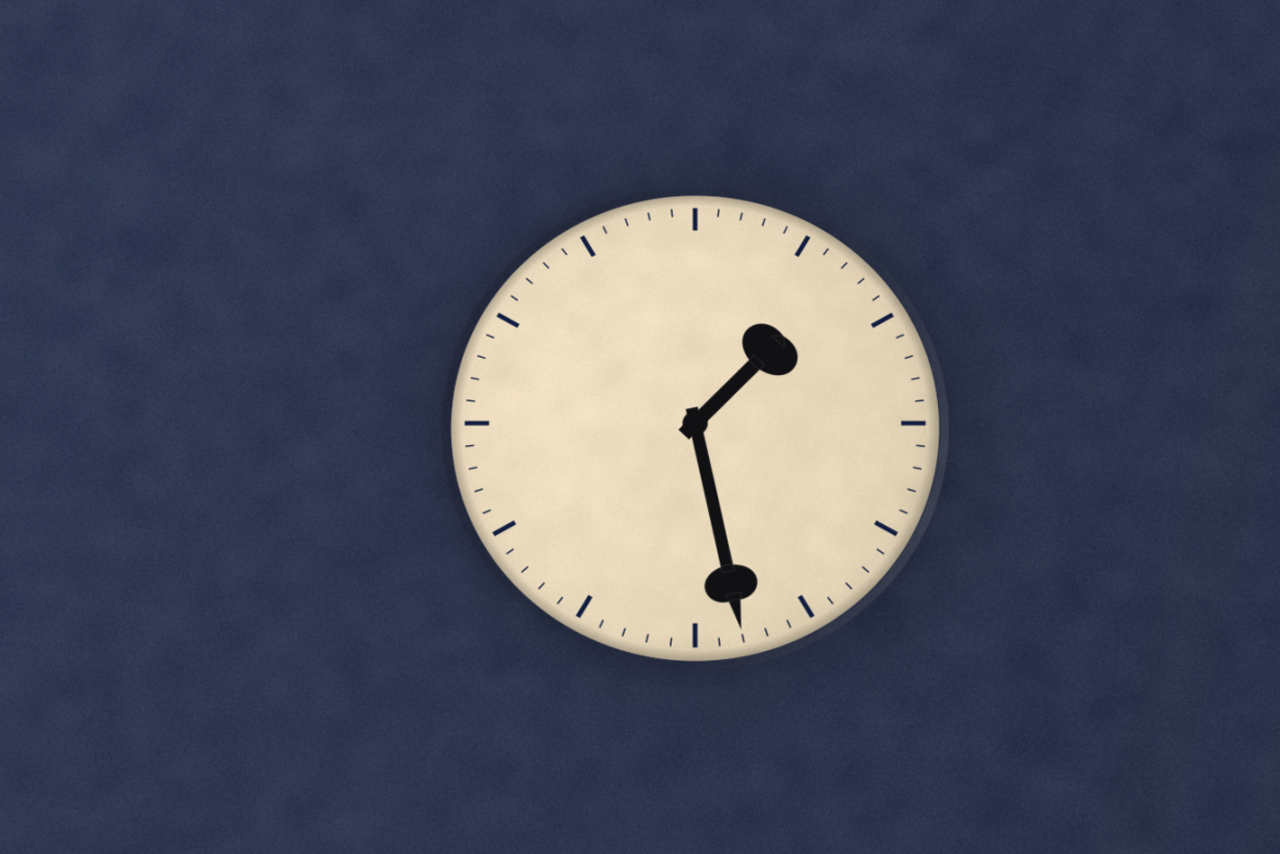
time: 1.28
